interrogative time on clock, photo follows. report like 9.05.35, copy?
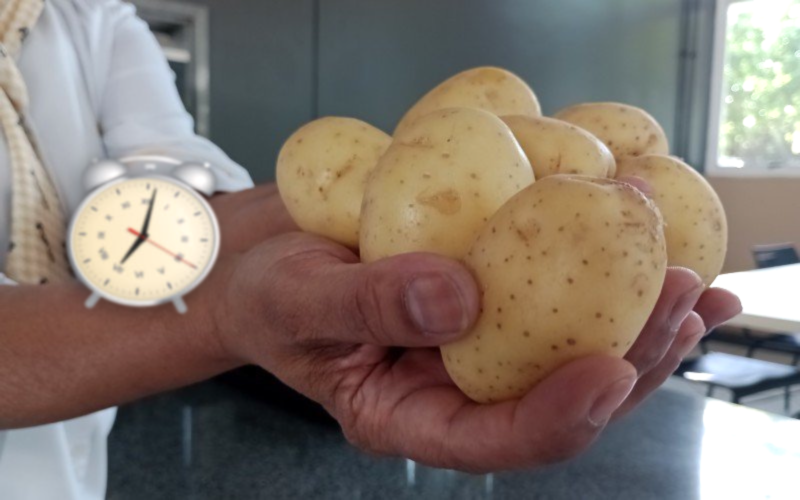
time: 7.01.20
